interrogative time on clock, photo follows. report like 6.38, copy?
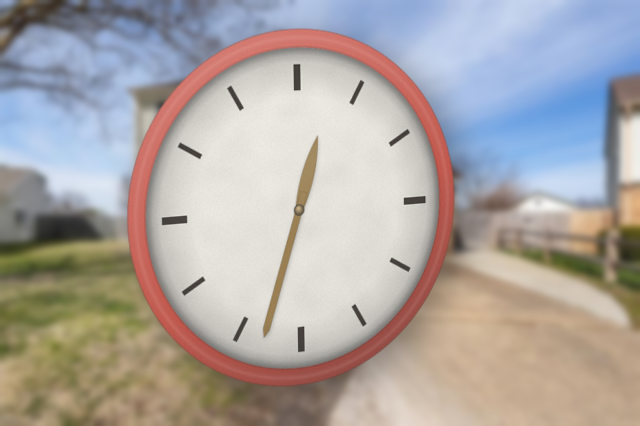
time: 12.33
